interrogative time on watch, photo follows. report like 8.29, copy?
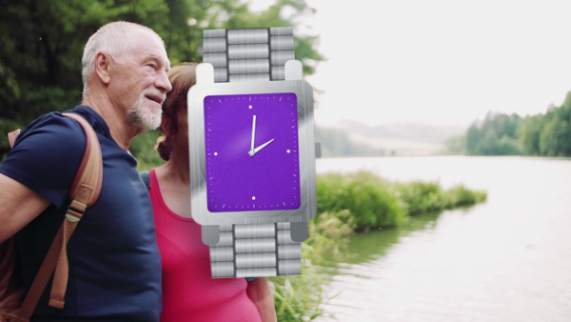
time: 2.01
